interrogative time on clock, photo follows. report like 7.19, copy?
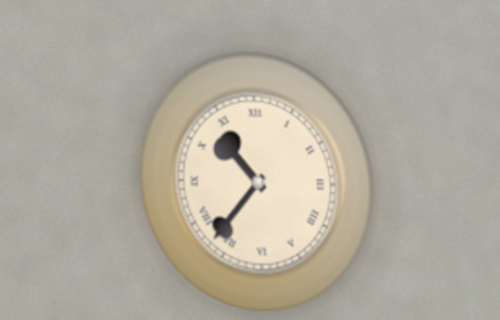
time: 10.37
